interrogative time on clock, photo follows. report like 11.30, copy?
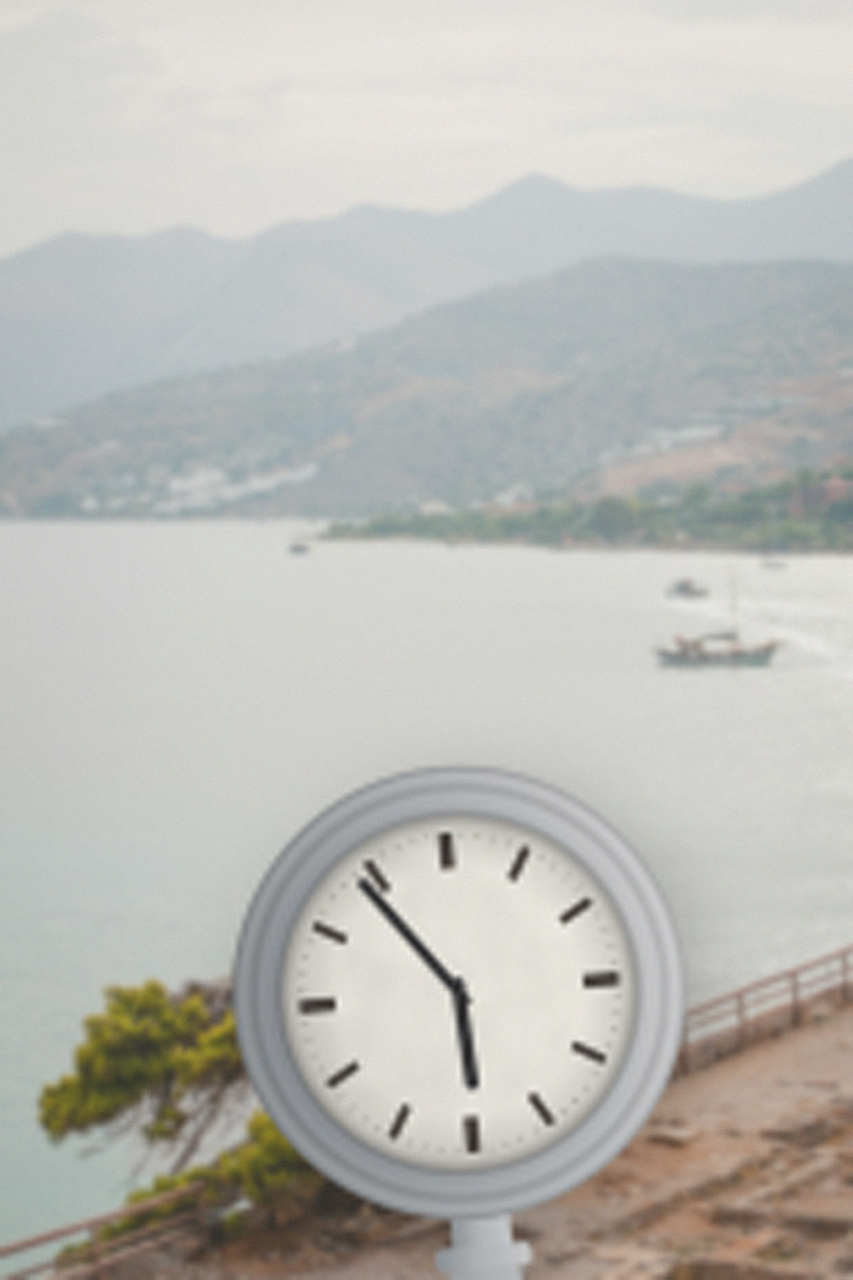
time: 5.54
